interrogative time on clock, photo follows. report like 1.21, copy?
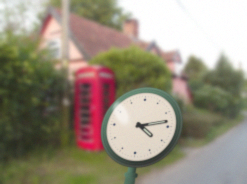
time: 4.13
